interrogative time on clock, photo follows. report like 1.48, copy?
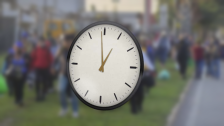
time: 12.59
